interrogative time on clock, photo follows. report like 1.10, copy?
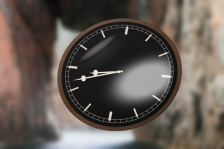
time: 8.42
